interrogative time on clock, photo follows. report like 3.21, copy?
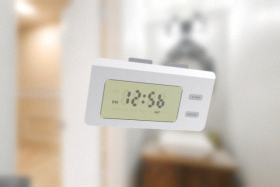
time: 12.56
